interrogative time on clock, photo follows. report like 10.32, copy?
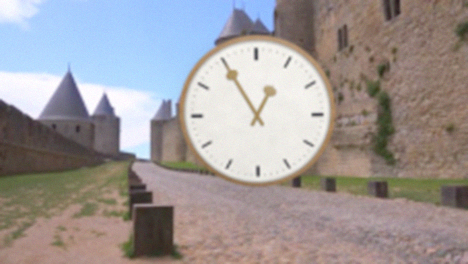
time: 12.55
